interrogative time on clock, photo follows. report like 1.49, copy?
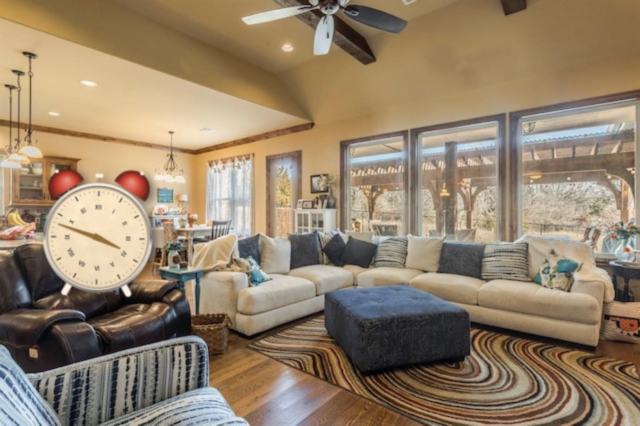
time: 3.48
